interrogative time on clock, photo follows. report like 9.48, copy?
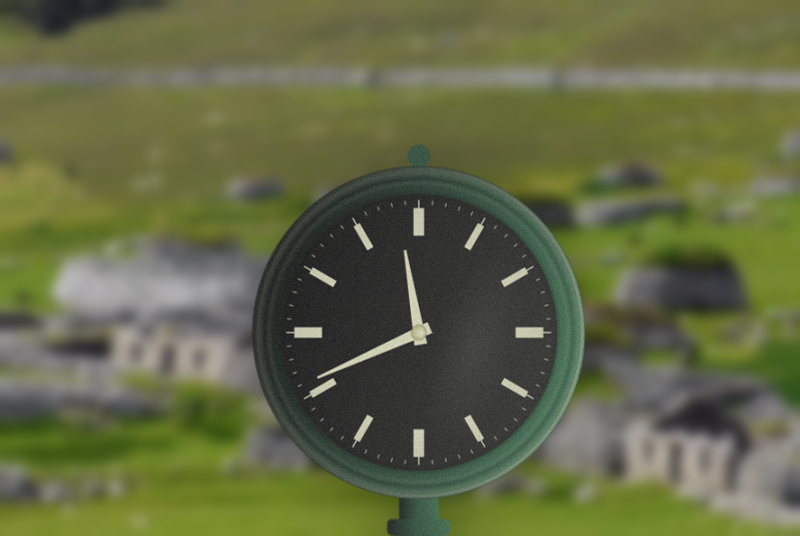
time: 11.41
